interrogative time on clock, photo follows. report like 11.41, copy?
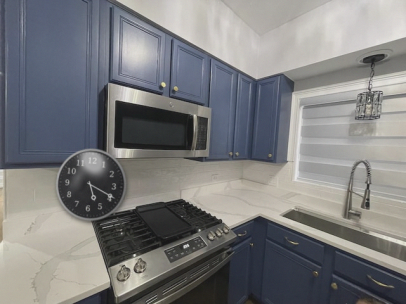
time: 5.19
